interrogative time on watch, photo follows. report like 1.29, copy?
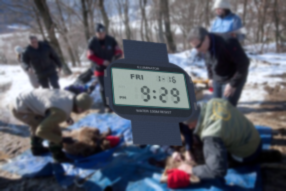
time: 9.29
